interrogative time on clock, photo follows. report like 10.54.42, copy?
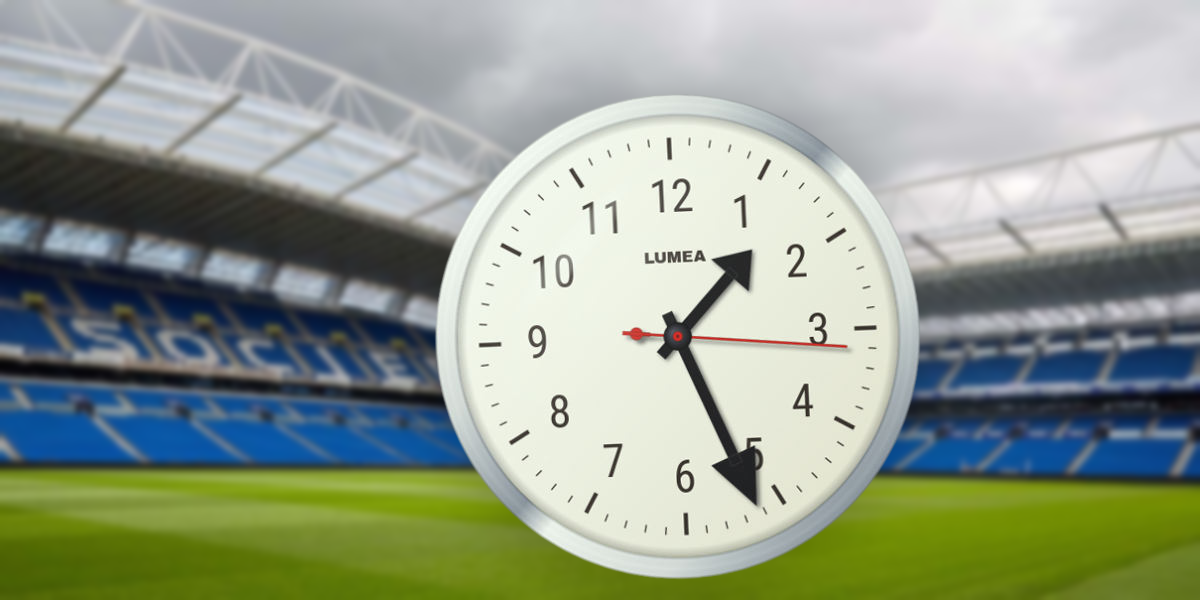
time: 1.26.16
